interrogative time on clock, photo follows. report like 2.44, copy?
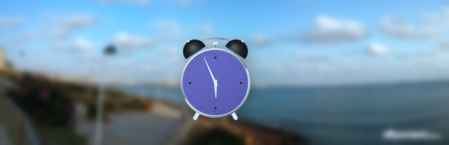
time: 5.56
